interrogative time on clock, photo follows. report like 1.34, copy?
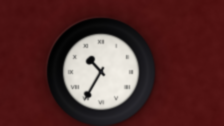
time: 10.35
